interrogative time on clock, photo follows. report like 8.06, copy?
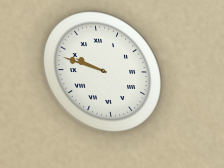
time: 9.48
